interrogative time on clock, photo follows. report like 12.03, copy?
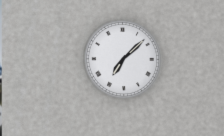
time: 7.08
